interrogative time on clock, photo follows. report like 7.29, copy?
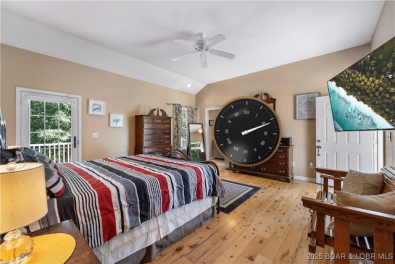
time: 2.11
